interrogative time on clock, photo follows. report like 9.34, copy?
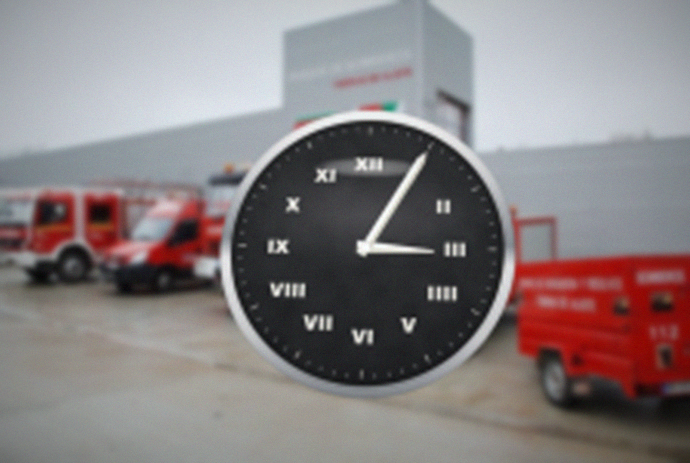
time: 3.05
